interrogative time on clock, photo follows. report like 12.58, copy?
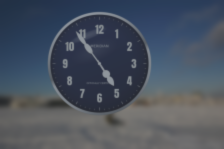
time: 4.54
